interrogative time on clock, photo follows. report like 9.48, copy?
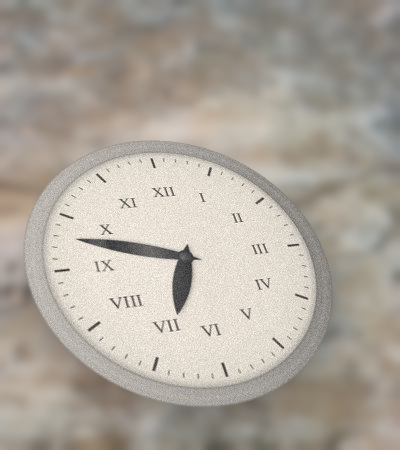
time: 6.48
